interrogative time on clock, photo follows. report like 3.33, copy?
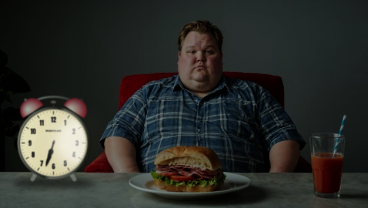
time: 6.33
